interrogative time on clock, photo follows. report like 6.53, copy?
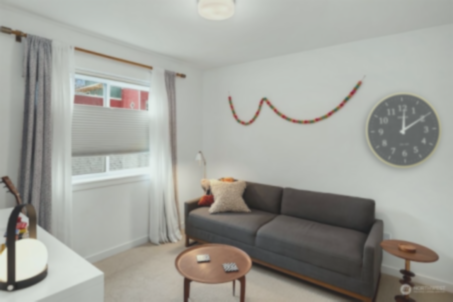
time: 12.10
